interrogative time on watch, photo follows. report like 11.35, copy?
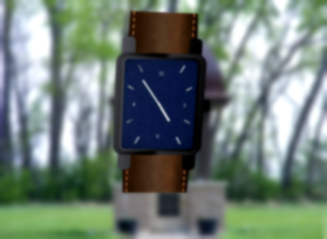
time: 4.54
